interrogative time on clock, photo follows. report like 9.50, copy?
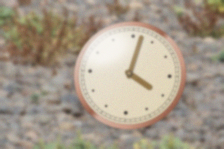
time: 4.02
